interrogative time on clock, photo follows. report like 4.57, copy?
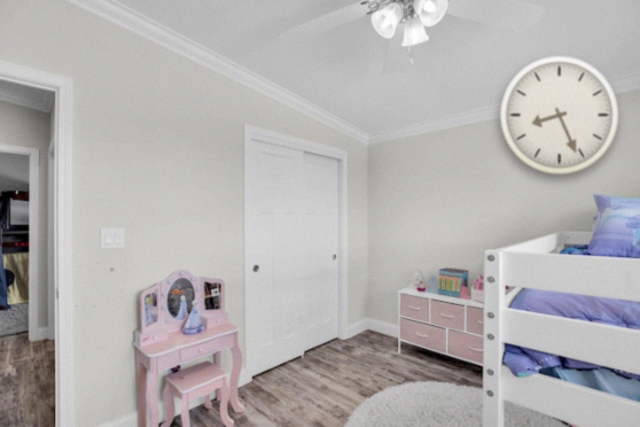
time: 8.26
